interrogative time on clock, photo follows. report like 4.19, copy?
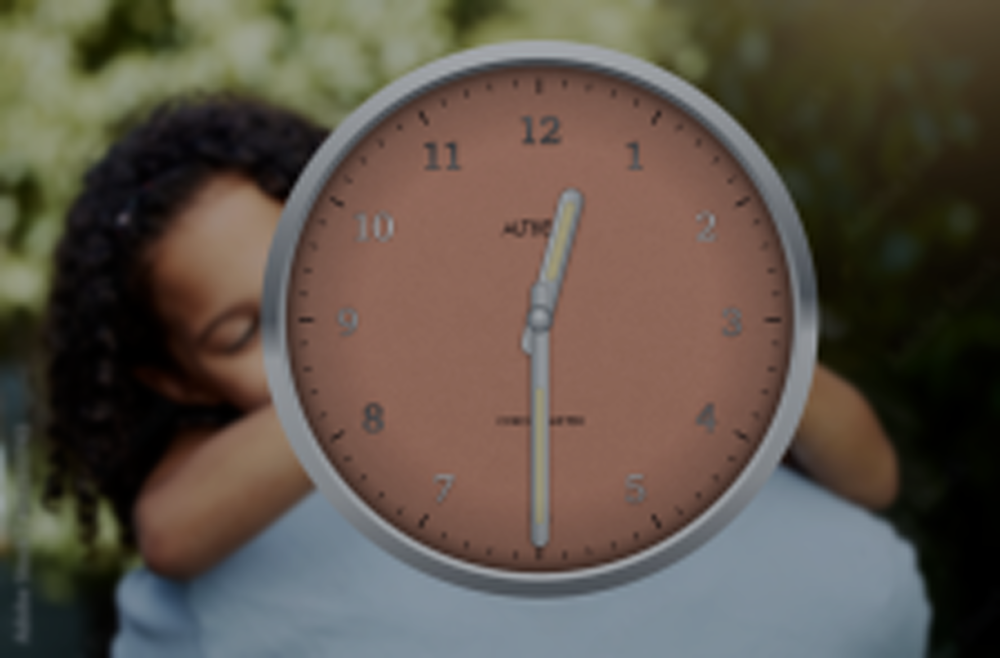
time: 12.30
